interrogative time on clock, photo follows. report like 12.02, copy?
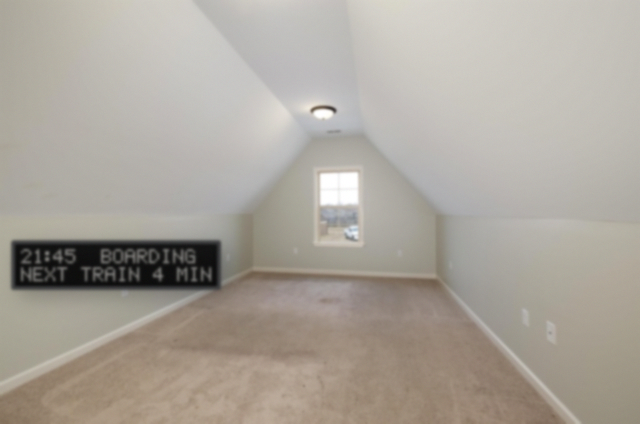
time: 21.45
